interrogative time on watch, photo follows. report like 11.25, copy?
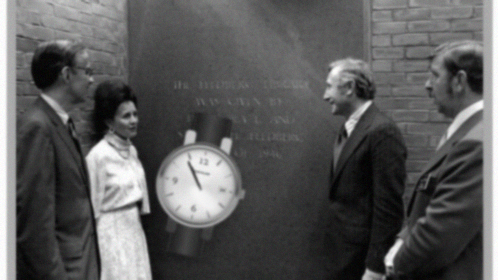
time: 10.54
